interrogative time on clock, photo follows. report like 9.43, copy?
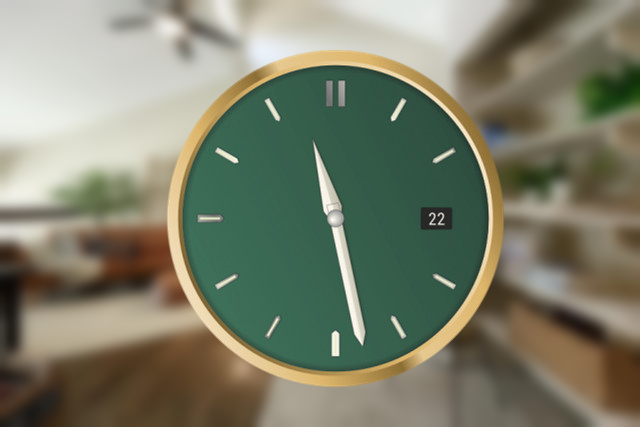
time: 11.28
